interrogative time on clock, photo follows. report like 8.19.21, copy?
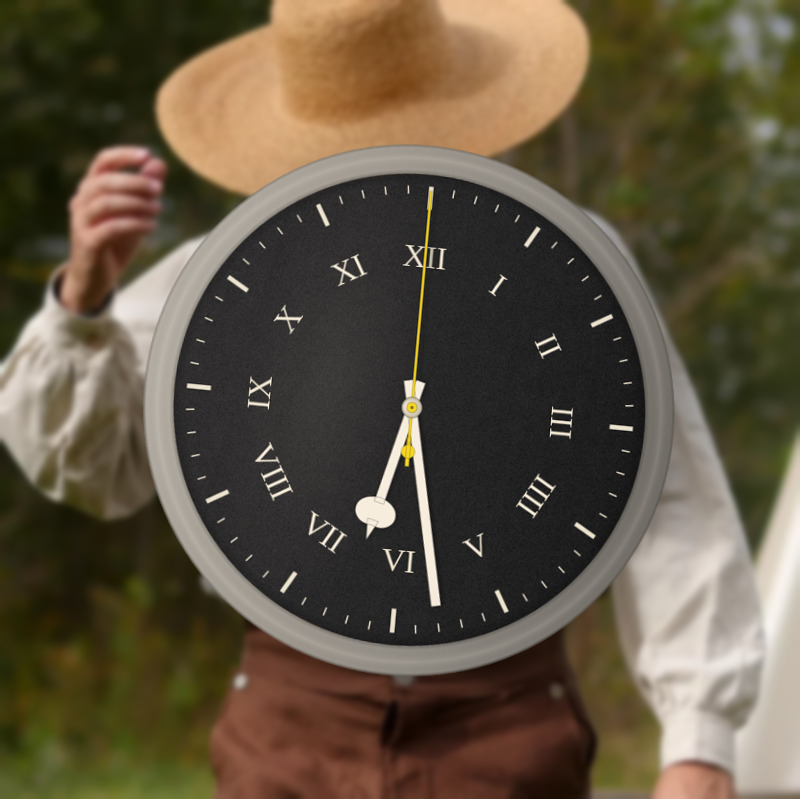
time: 6.28.00
